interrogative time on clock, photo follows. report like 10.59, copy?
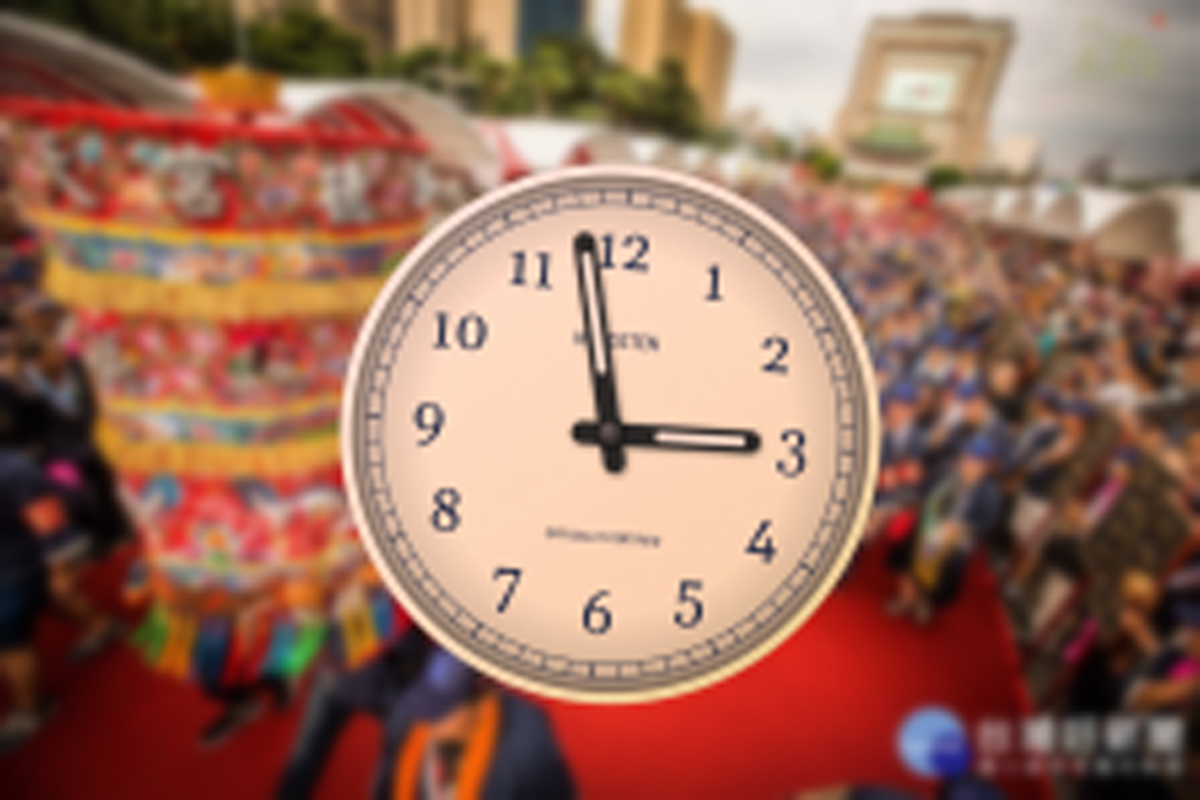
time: 2.58
